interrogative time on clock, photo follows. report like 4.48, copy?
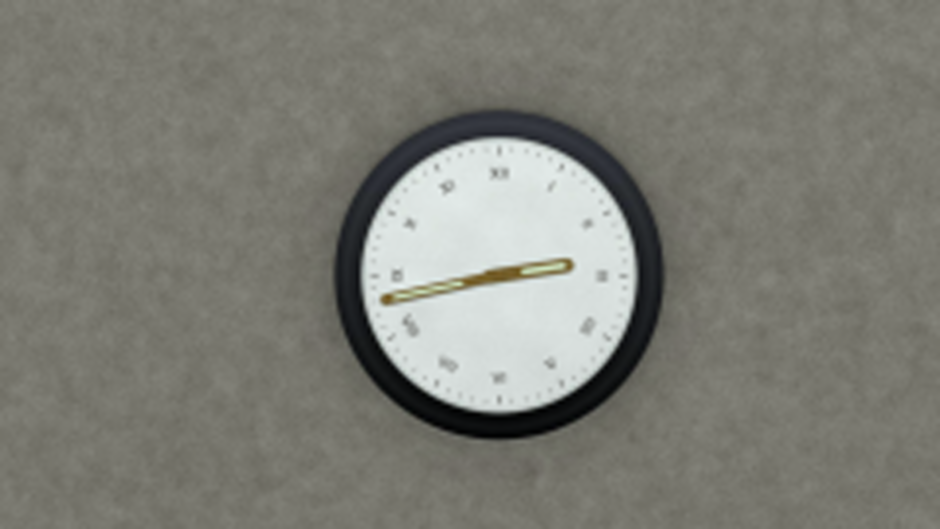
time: 2.43
